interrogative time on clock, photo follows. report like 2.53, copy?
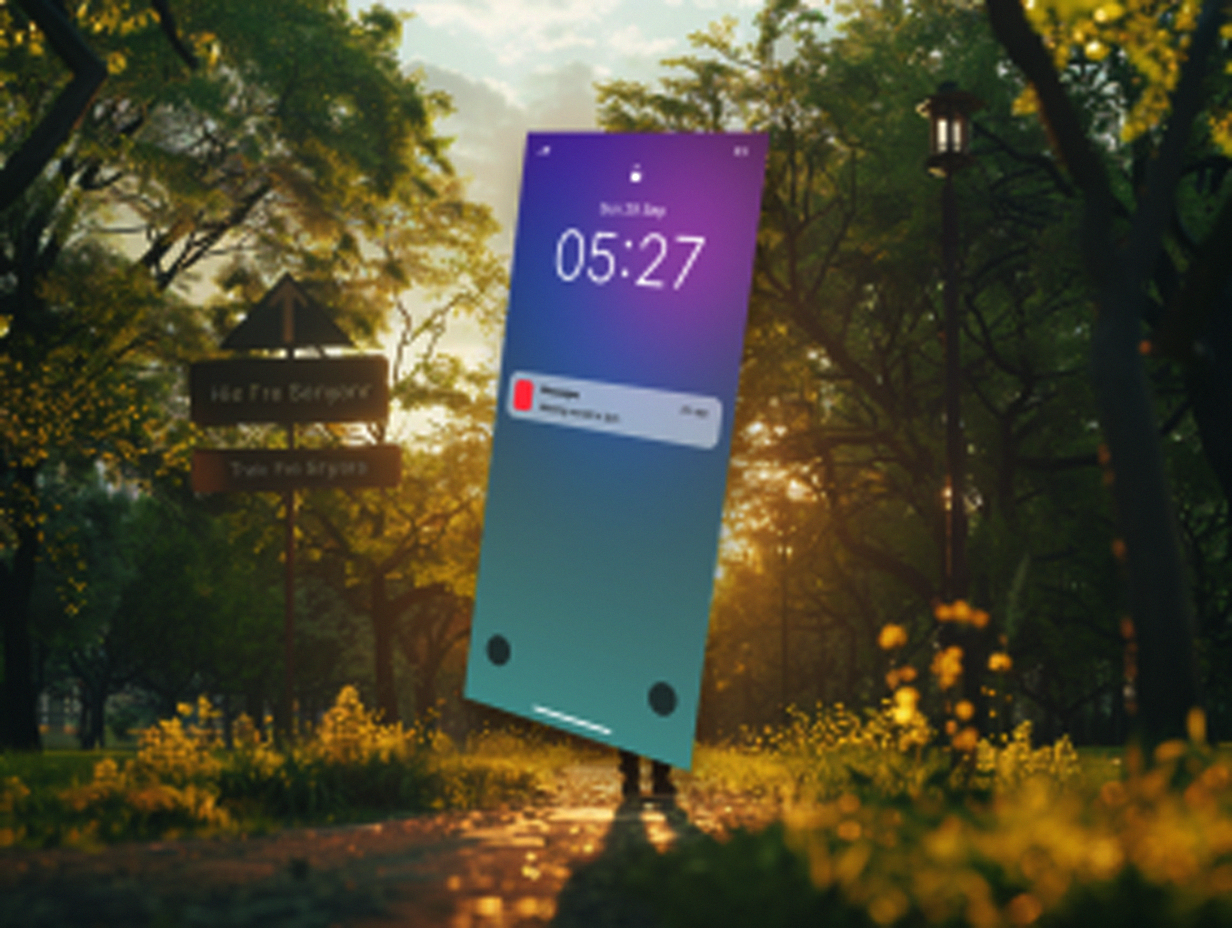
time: 5.27
